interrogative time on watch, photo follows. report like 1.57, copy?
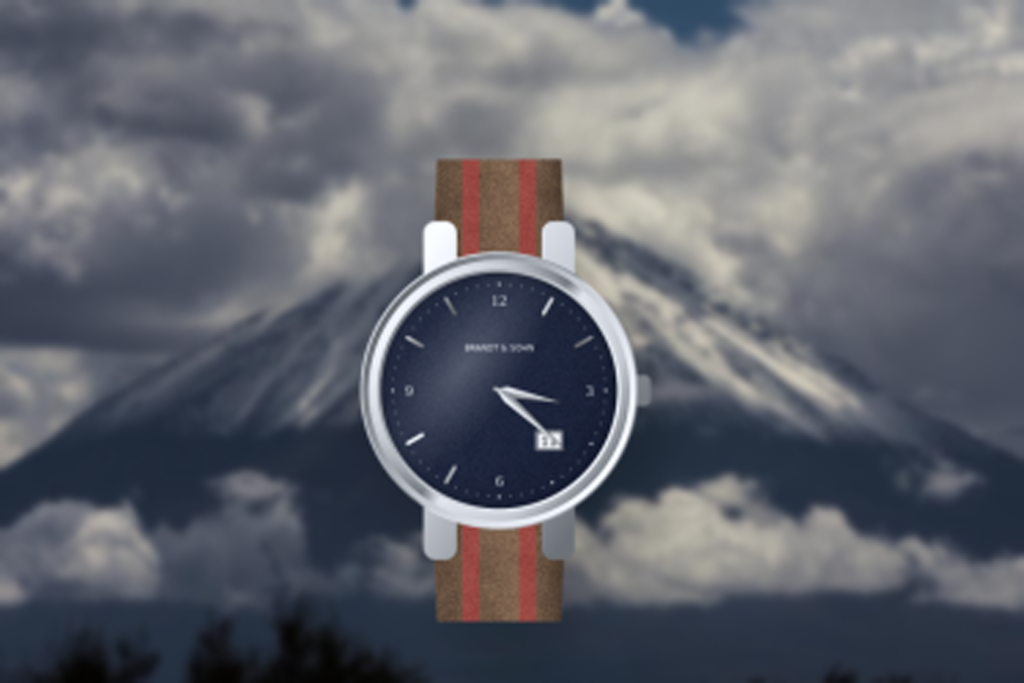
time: 3.22
